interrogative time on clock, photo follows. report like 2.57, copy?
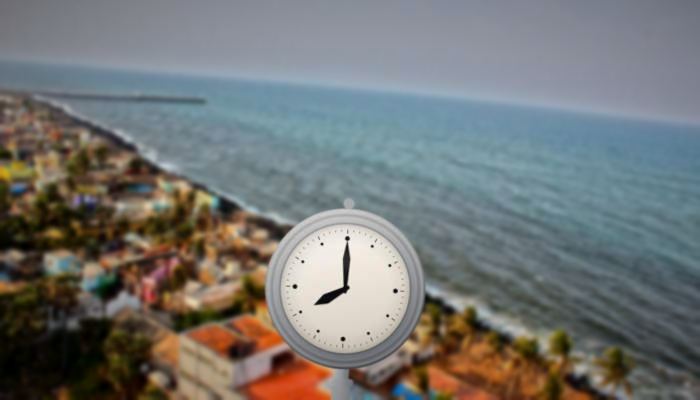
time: 8.00
